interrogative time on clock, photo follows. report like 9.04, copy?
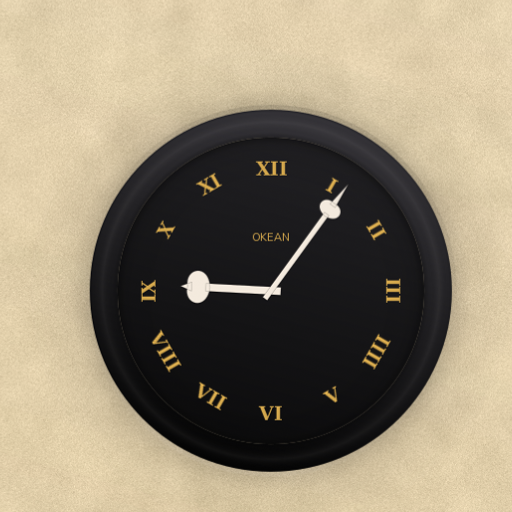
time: 9.06
